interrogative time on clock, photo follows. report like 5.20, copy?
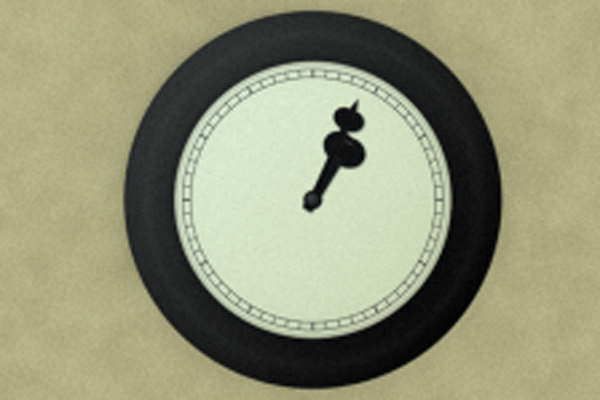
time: 1.04
